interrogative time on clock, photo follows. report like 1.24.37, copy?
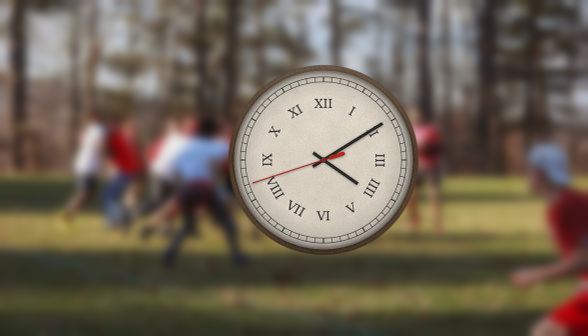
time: 4.09.42
